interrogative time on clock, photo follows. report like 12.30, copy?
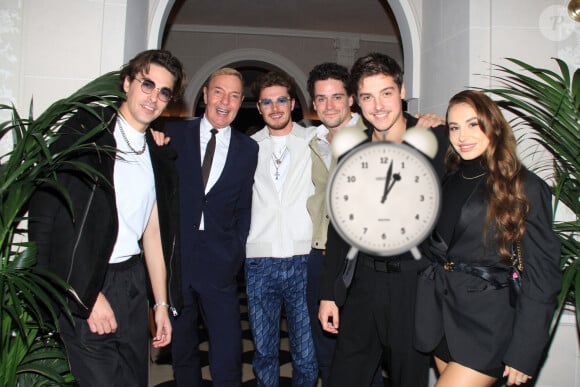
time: 1.02
